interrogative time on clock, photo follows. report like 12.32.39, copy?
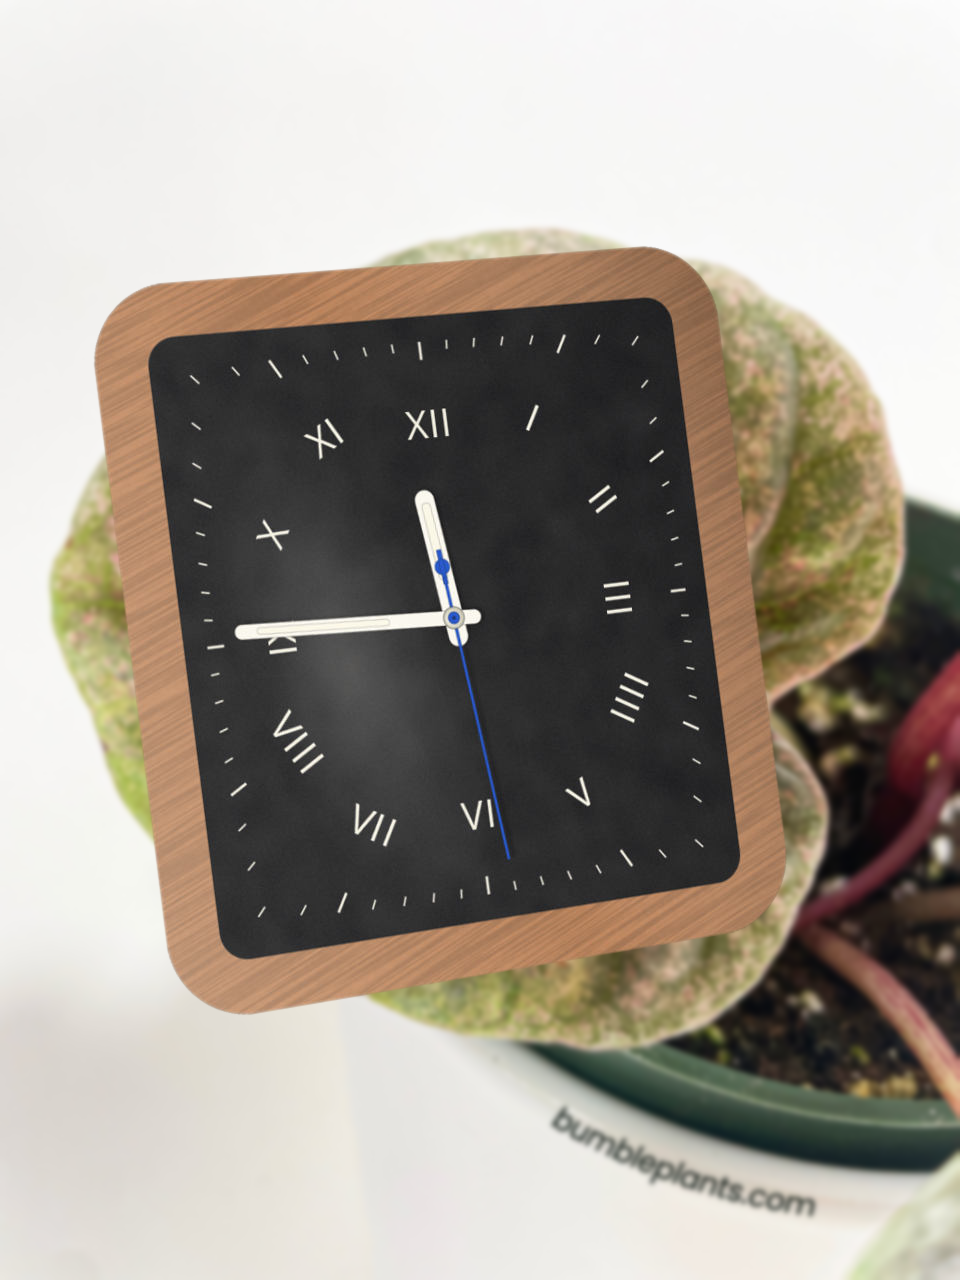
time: 11.45.29
